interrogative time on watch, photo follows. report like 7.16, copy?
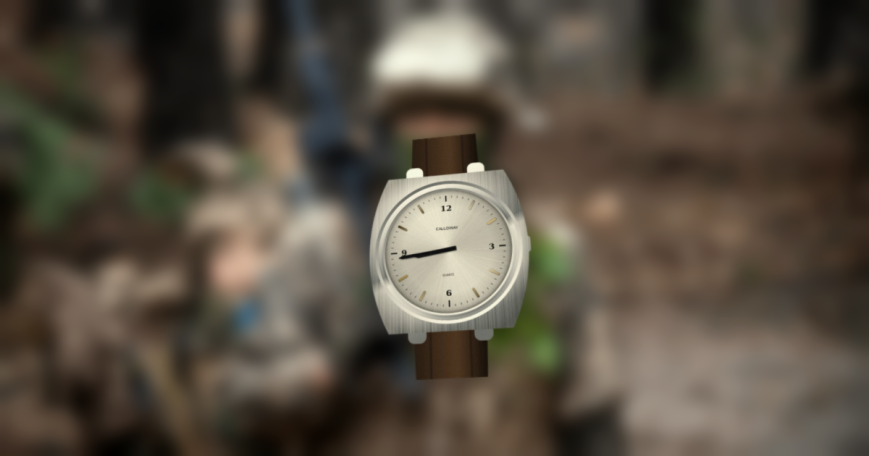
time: 8.44
